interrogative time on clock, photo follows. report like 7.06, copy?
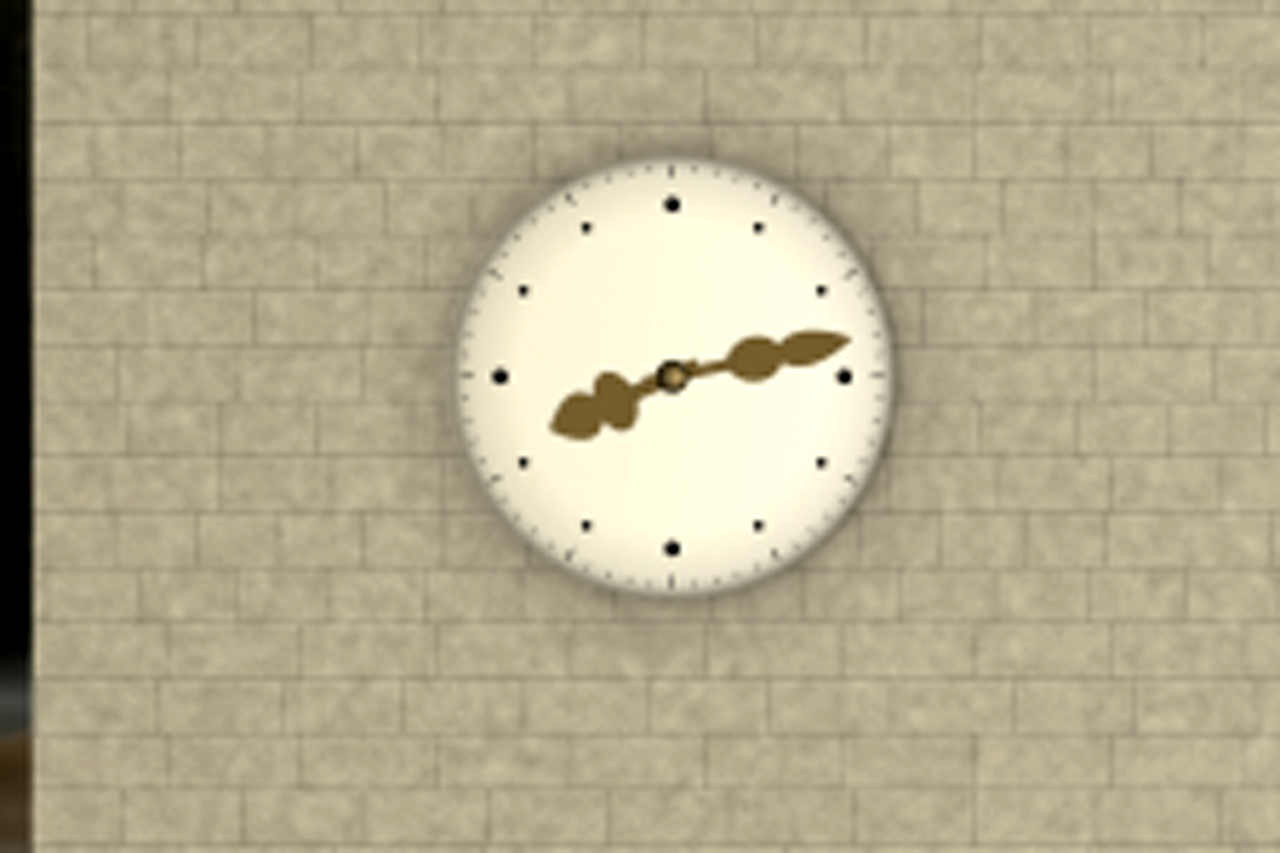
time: 8.13
